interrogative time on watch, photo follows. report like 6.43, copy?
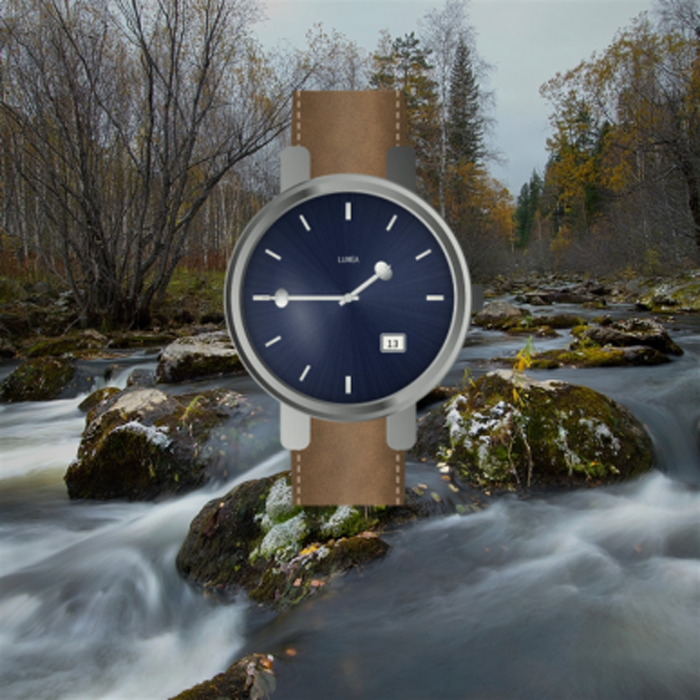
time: 1.45
